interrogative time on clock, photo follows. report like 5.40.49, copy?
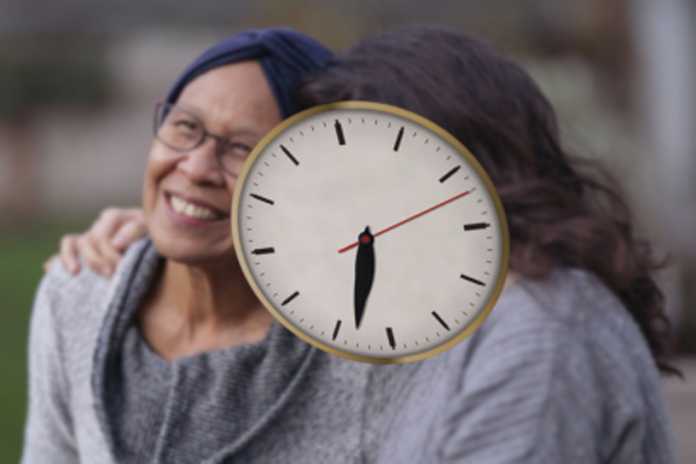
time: 6.33.12
